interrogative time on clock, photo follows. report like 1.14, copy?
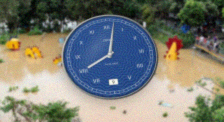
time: 8.02
